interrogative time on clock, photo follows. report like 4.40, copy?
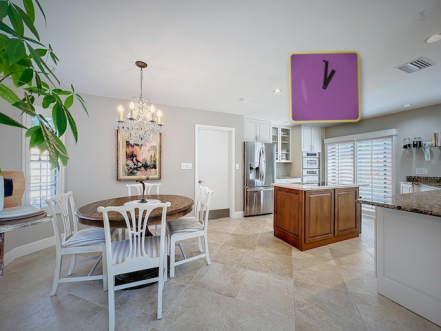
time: 1.01
